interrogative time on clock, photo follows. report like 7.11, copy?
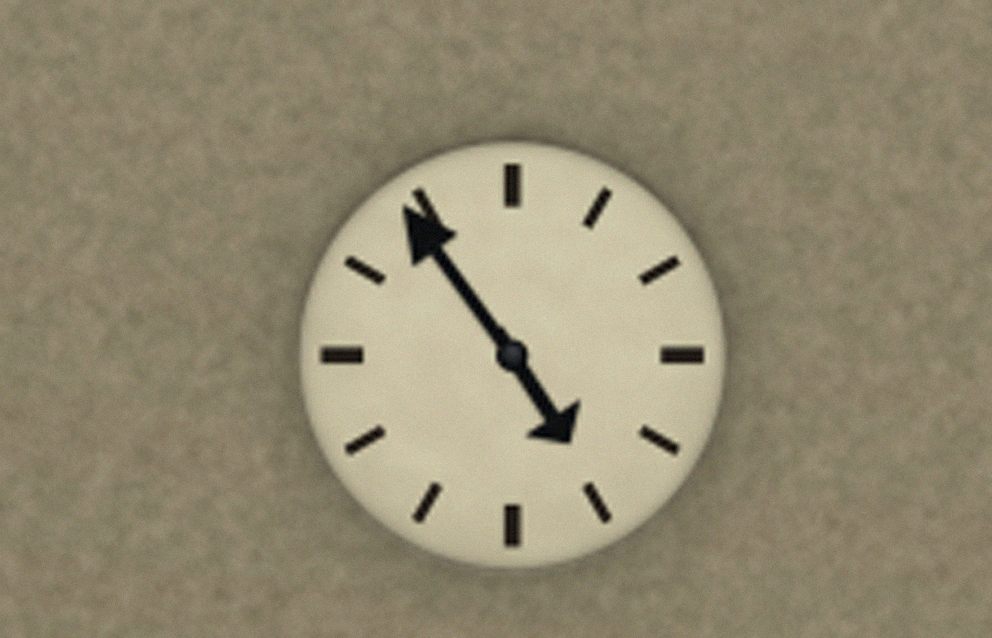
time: 4.54
